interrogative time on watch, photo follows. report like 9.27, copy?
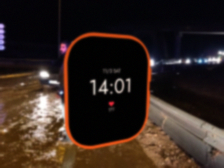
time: 14.01
